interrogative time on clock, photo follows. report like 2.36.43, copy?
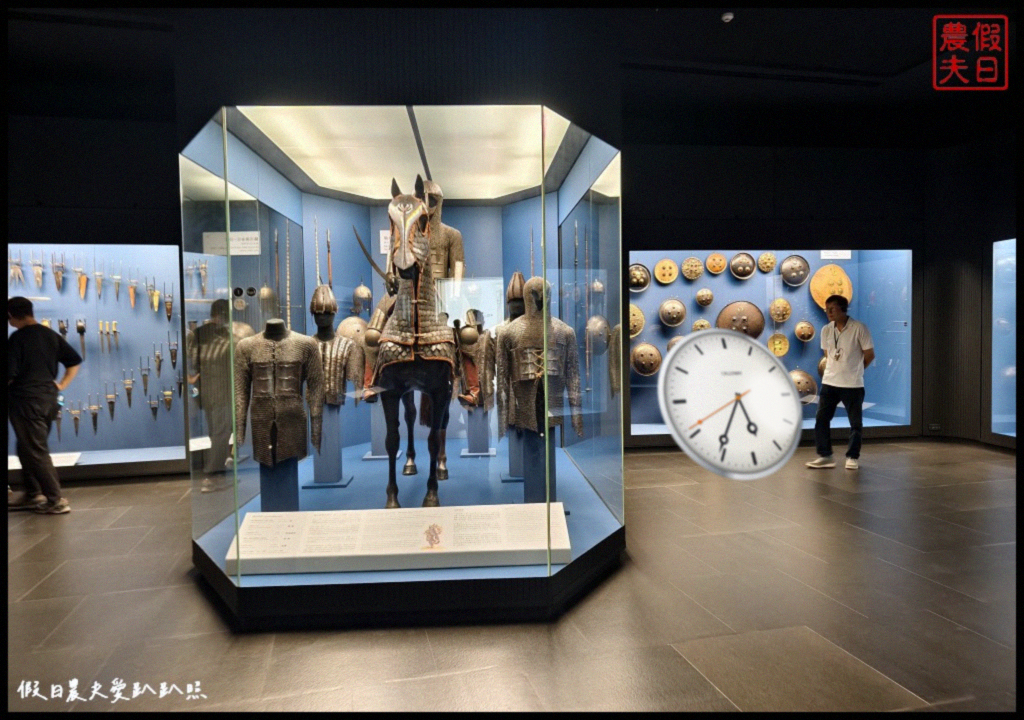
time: 5.35.41
